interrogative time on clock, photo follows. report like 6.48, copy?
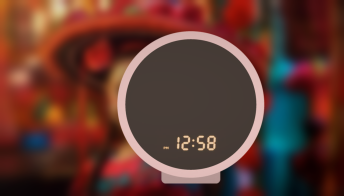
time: 12.58
